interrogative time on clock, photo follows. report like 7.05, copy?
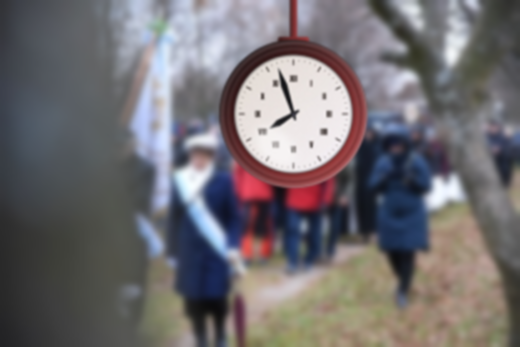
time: 7.57
